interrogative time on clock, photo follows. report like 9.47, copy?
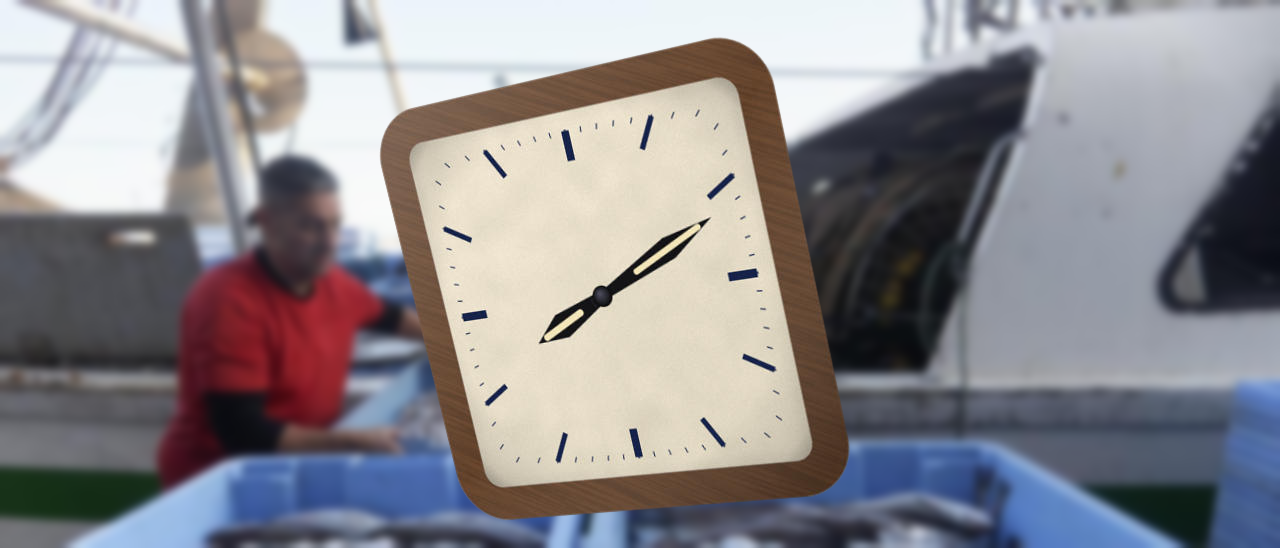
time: 8.11
